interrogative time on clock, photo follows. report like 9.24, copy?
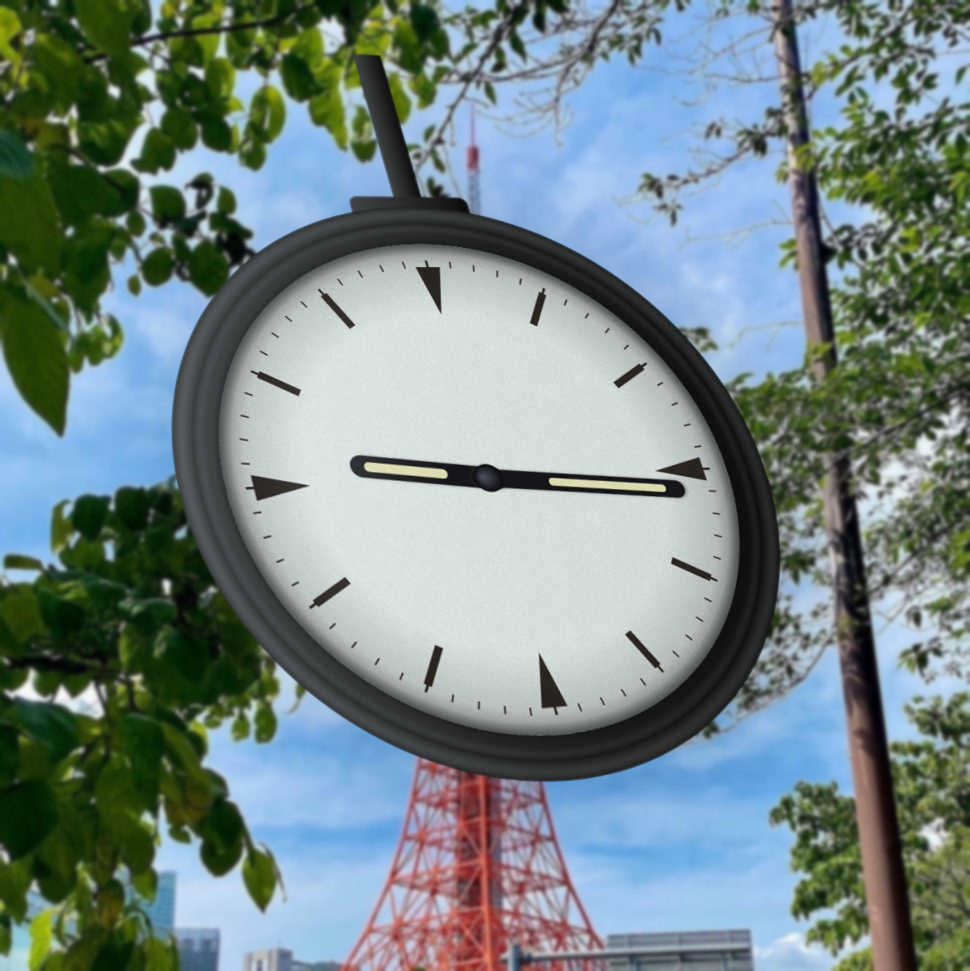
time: 9.16
